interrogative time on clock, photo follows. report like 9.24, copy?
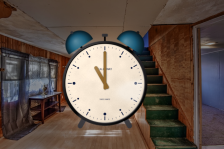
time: 11.00
